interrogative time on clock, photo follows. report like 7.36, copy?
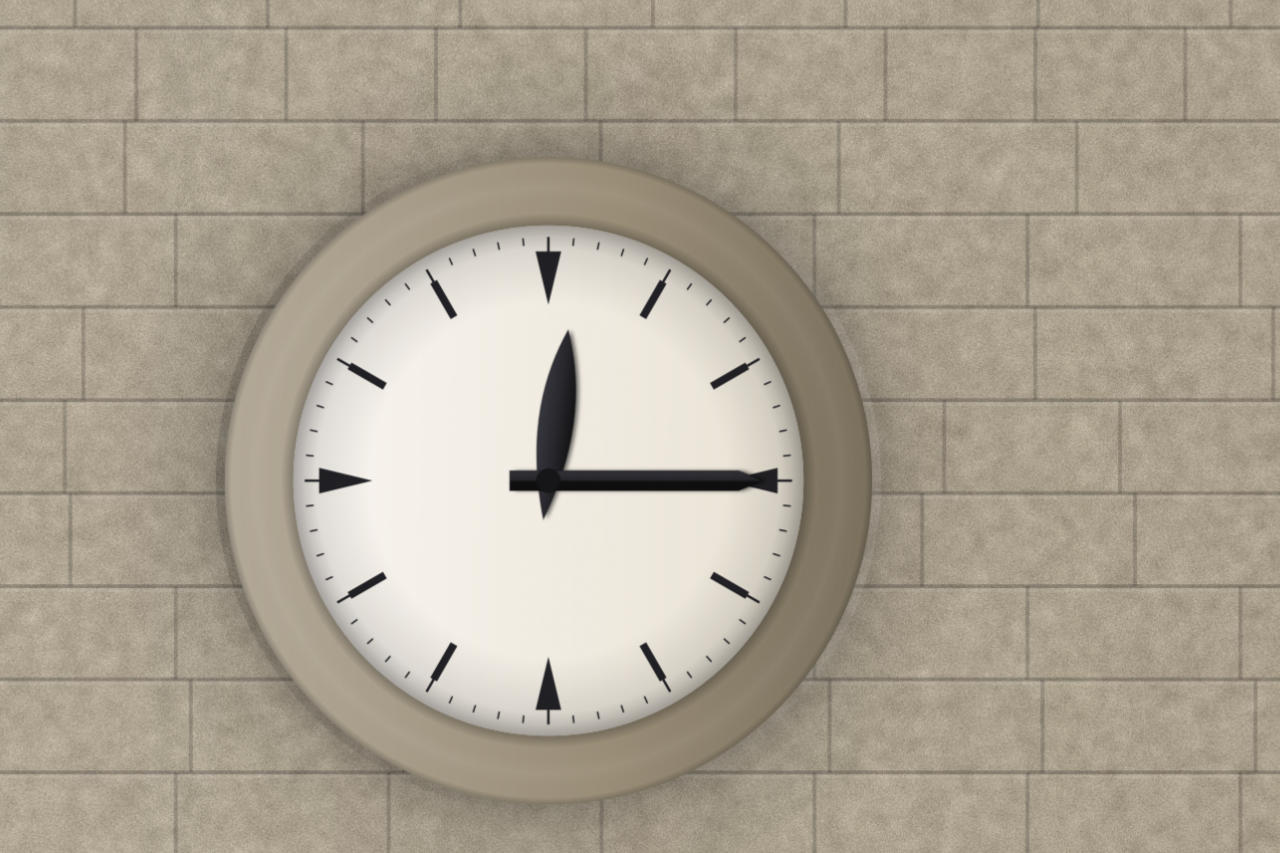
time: 12.15
